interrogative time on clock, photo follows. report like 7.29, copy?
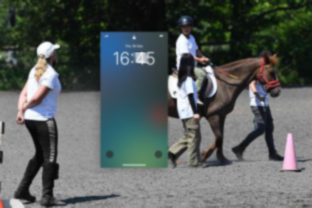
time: 16.45
